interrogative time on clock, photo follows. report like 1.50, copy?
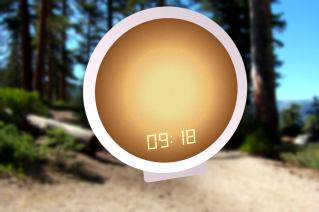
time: 9.18
